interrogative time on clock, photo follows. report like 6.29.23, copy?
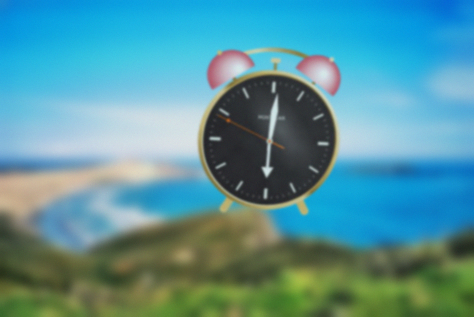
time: 6.00.49
